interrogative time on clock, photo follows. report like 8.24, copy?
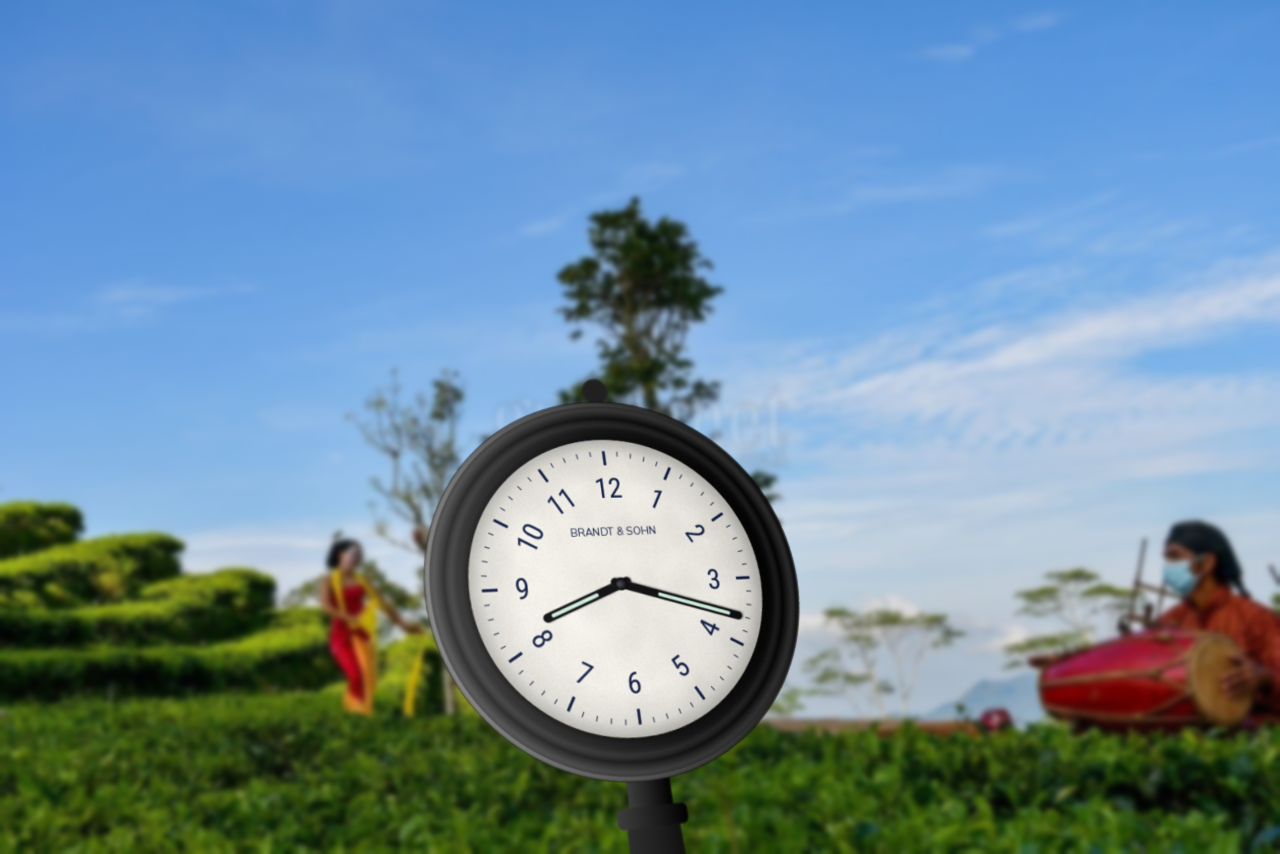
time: 8.18
